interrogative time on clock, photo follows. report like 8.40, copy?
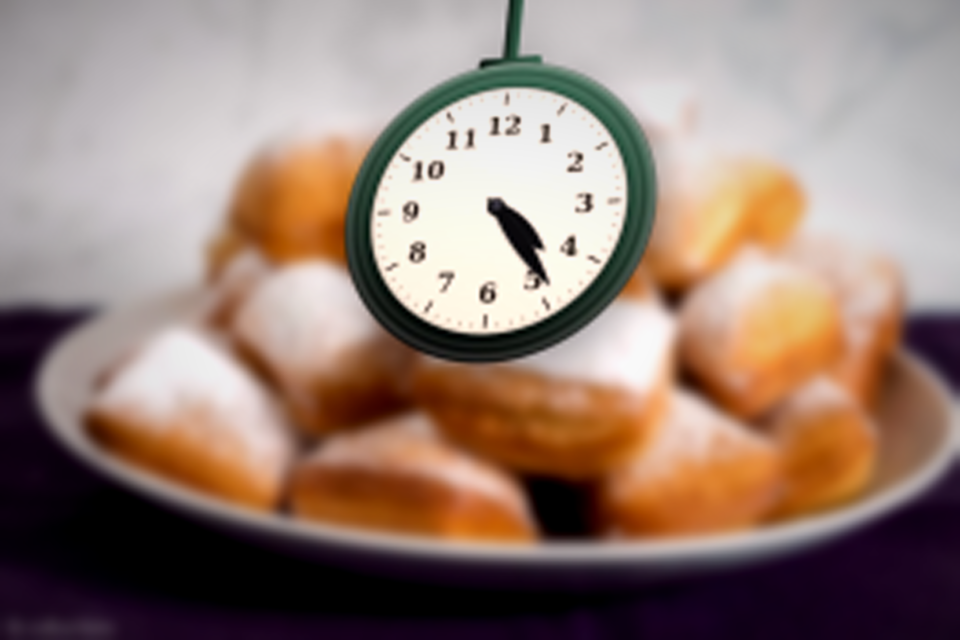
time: 4.24
